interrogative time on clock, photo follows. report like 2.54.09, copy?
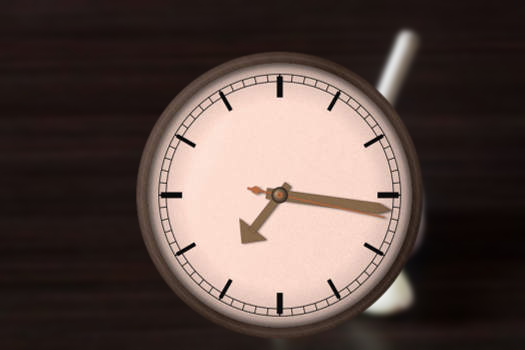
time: 7.16.17
